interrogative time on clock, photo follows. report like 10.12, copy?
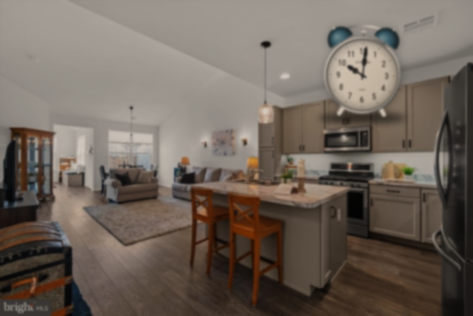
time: 10.01
